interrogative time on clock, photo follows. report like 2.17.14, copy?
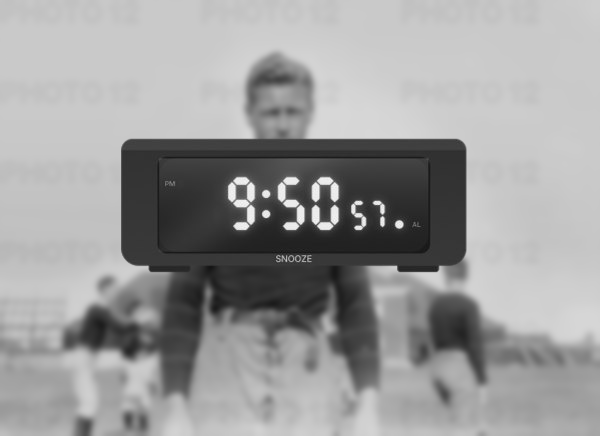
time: 9.50.57
